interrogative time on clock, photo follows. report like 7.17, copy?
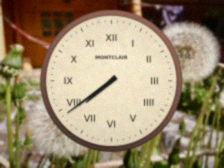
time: 7.39
